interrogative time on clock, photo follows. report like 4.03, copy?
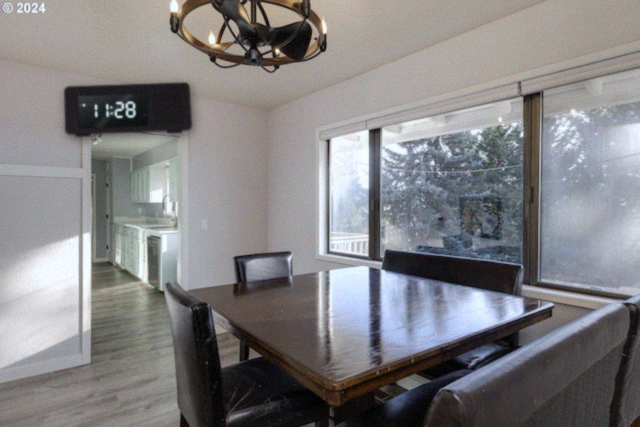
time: 11.28
